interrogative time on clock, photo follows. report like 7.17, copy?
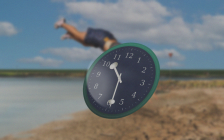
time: 10.29
